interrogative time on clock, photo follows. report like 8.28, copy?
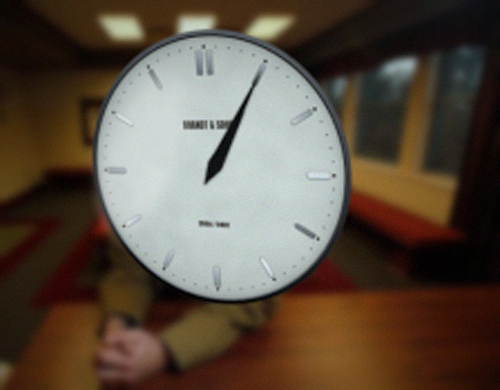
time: 1.05
